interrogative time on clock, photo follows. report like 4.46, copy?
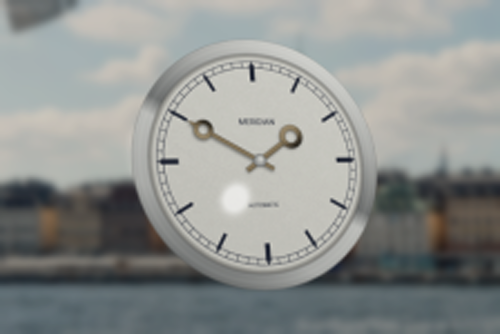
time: 1.50
